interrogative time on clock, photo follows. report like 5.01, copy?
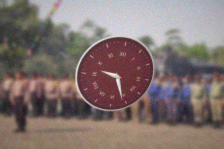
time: 9.26
